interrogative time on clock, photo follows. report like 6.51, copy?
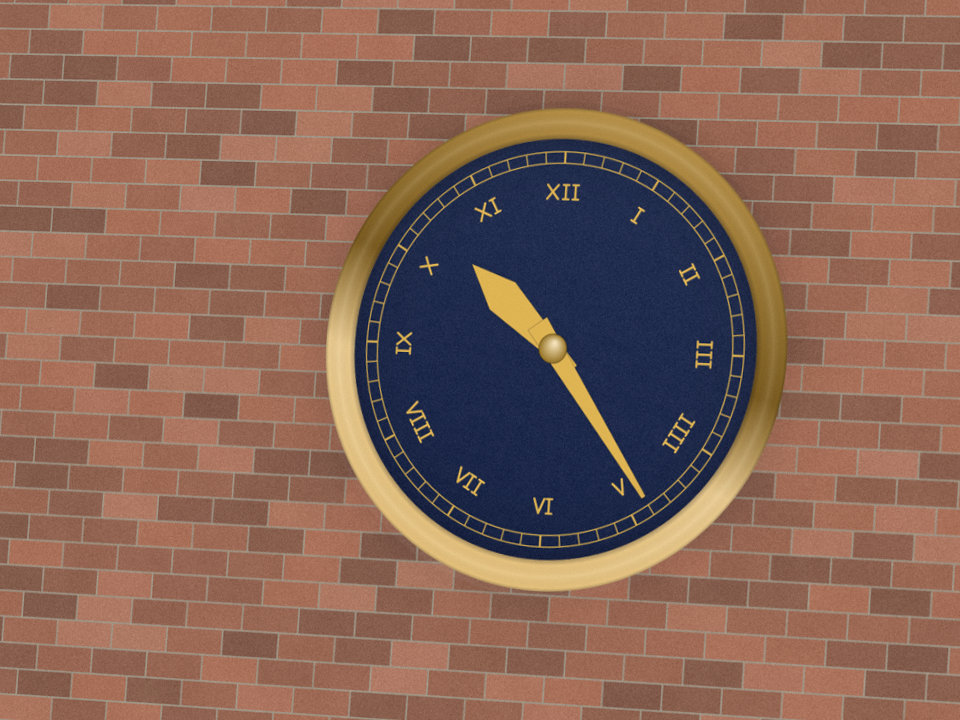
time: 10.24
